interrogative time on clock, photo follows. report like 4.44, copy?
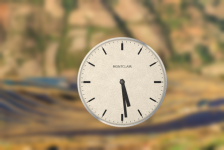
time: 5.29
